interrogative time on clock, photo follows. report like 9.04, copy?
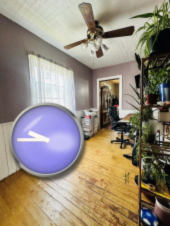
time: 9.45
